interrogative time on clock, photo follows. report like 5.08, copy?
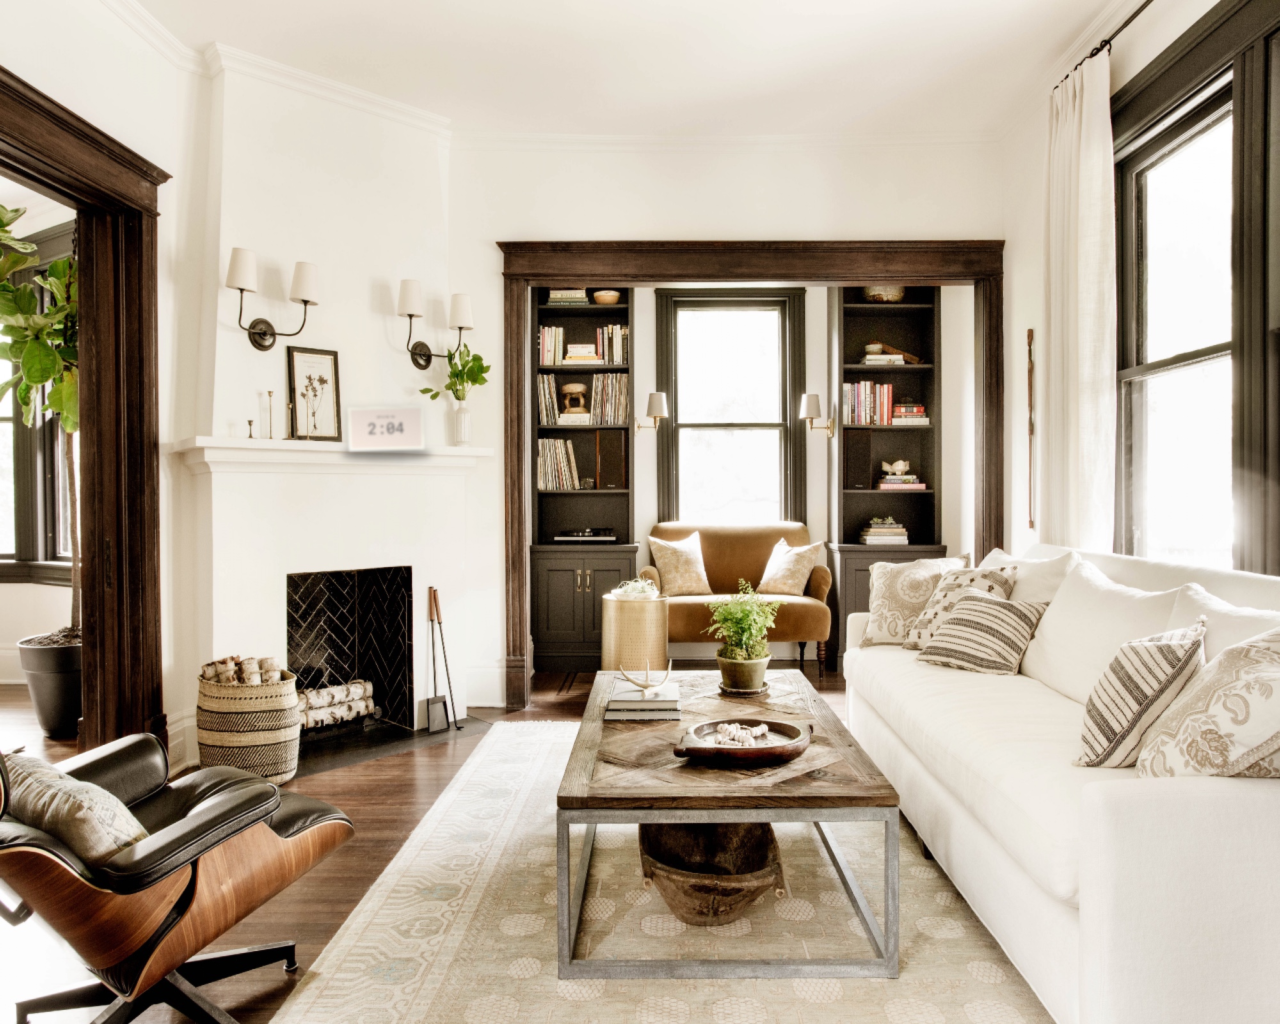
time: 2.04
